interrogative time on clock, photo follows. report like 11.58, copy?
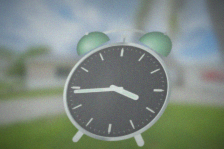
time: 3.44
